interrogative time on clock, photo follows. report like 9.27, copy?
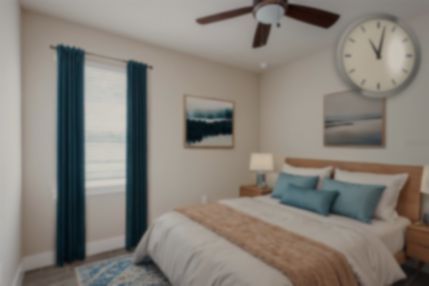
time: 11.02
